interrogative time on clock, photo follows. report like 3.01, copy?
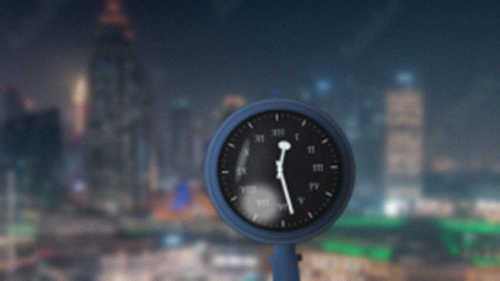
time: 12.28
